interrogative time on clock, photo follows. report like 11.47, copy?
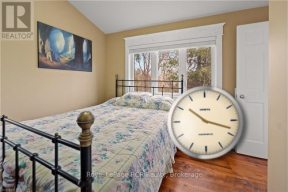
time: 10.18
